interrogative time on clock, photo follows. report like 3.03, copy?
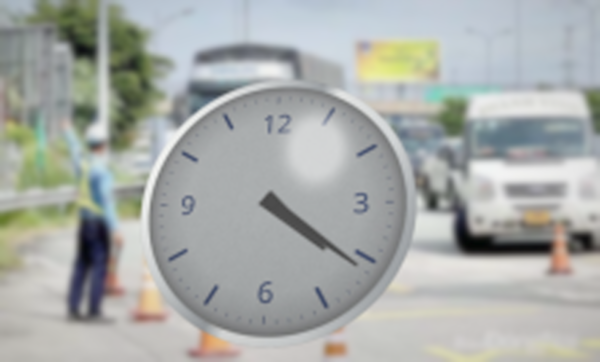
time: 4.21
